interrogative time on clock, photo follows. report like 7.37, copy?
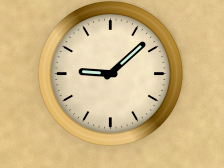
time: 9.08
